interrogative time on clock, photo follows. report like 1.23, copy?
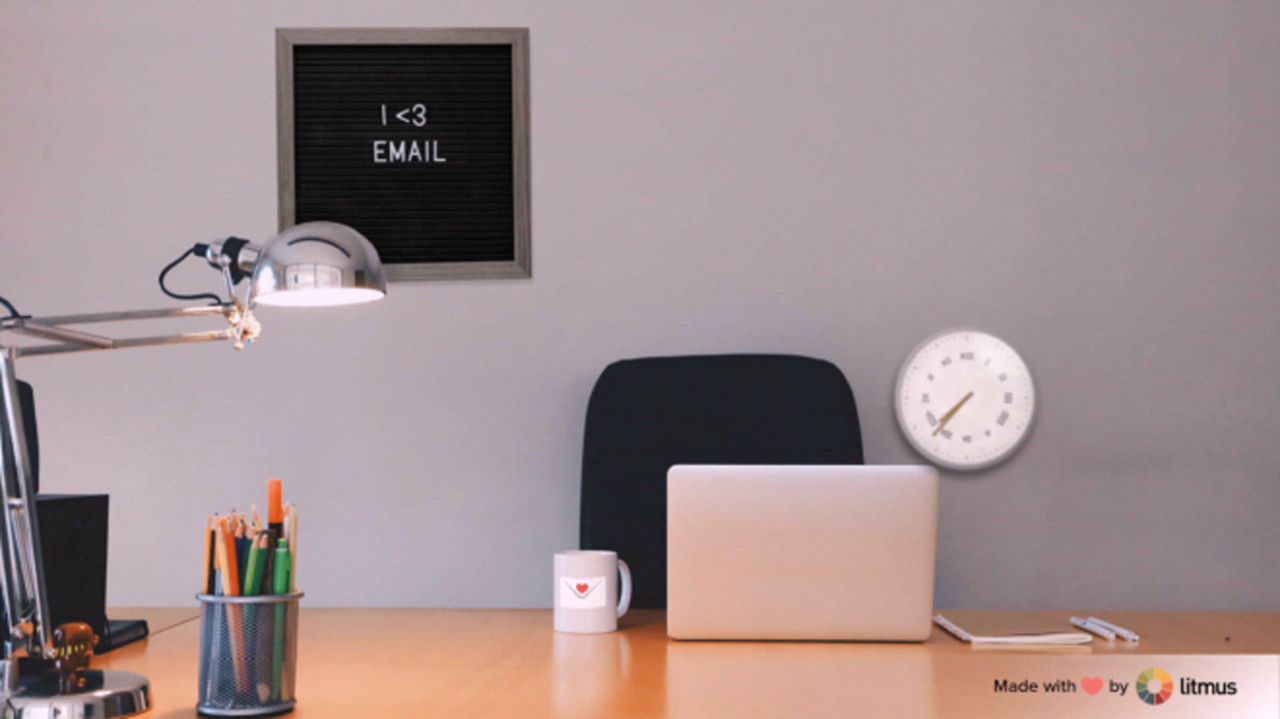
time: 7.37
